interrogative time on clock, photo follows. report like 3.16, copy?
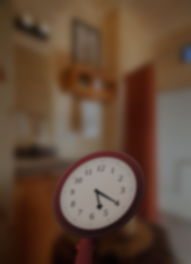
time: 5.20
